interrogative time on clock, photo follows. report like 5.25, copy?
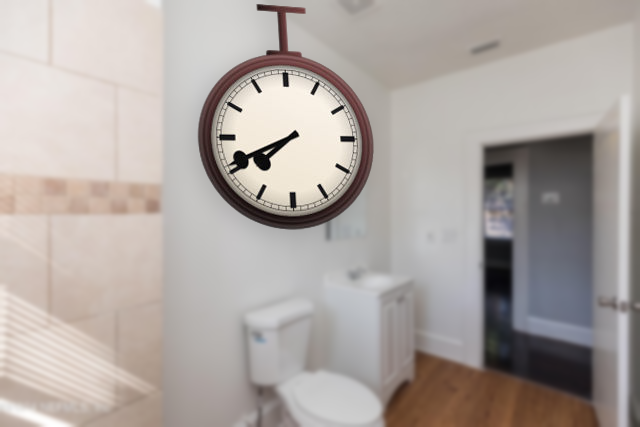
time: 7.41
